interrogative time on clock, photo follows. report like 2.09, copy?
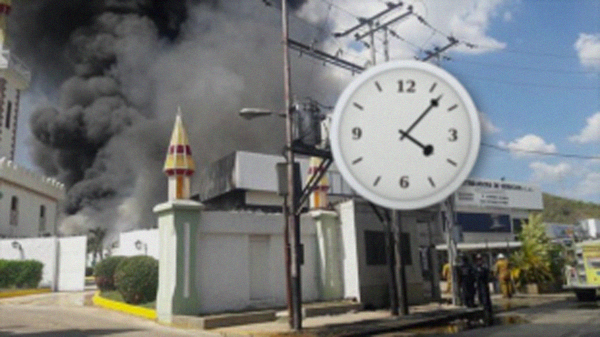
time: 4.07
